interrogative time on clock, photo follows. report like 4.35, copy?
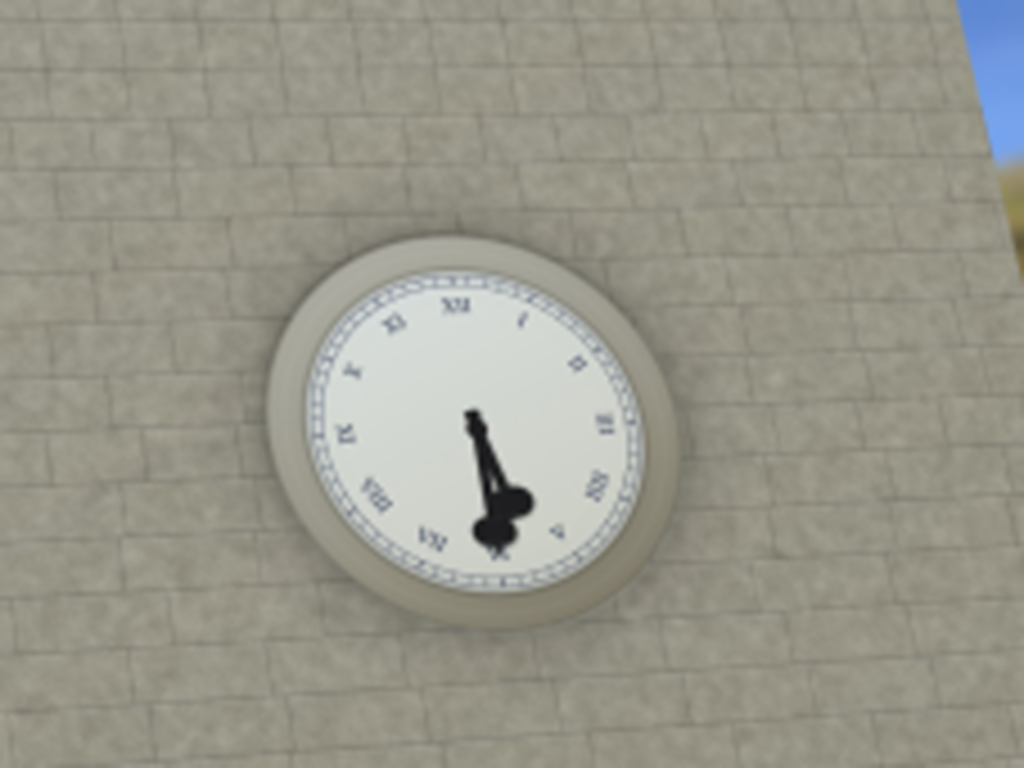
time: 5.30
